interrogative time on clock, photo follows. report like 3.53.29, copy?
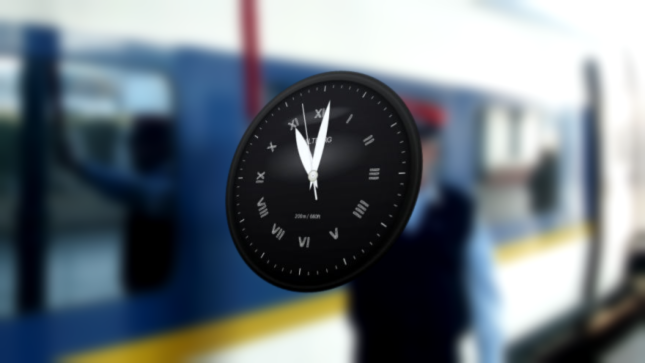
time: 11.00.57
